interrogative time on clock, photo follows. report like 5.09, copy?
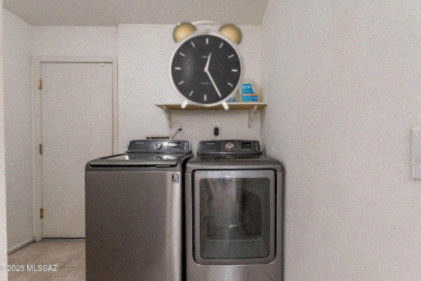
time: 12.25
